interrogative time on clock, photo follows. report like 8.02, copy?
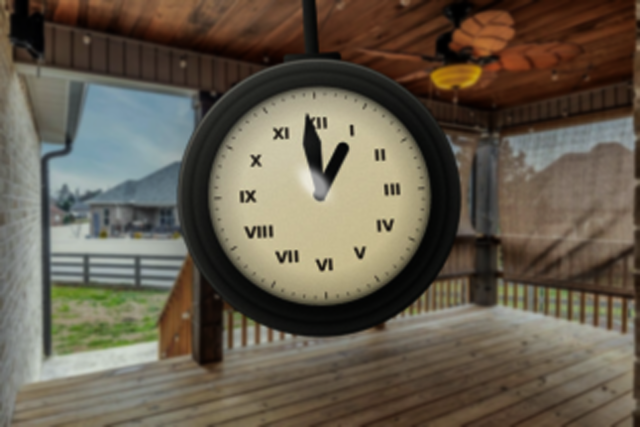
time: 12.59
